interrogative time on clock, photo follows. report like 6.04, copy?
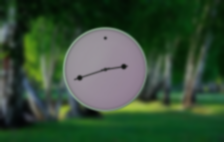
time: 2.42
